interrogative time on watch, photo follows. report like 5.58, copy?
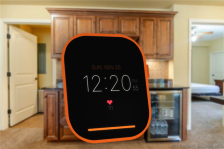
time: 12.20
